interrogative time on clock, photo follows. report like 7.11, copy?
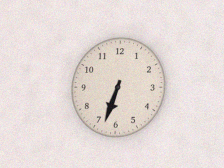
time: 6.33
